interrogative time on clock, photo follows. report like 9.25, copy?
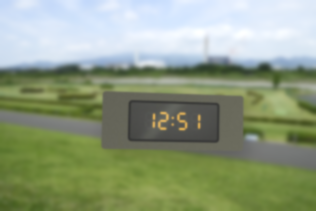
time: 12.51
